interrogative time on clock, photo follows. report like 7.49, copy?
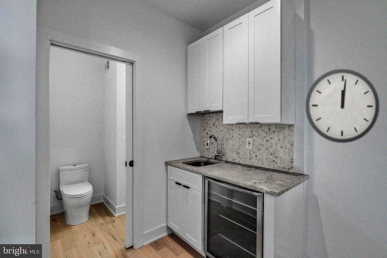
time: 12.01
